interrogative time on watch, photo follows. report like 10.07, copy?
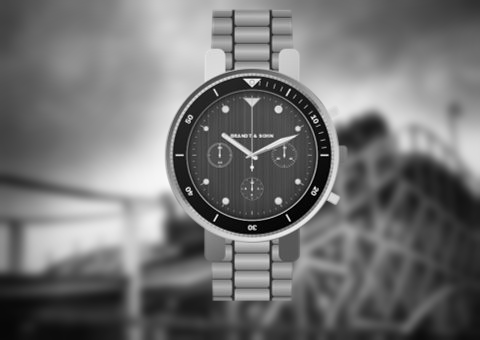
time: 10.11
